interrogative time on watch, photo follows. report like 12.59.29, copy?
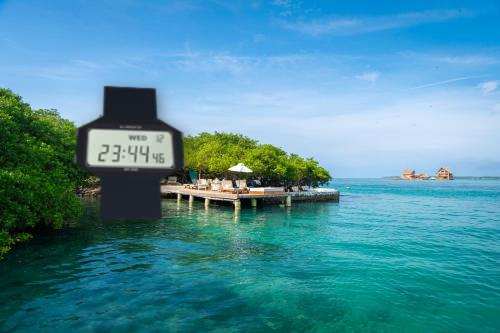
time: 23.44.46
